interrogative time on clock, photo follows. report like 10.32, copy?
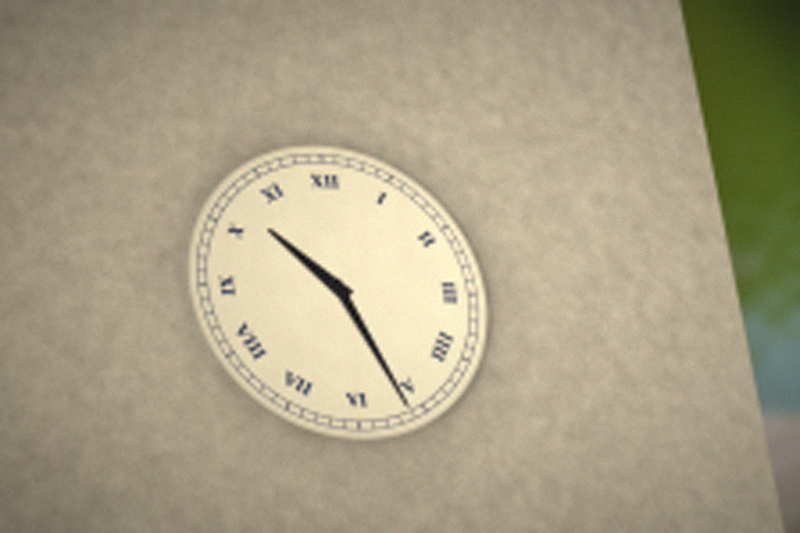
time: 10.26
